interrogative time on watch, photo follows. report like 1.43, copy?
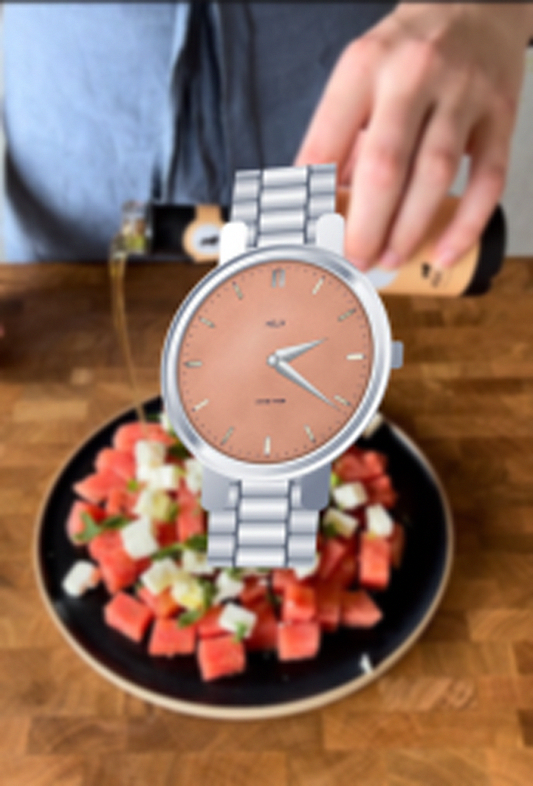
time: 2.21
